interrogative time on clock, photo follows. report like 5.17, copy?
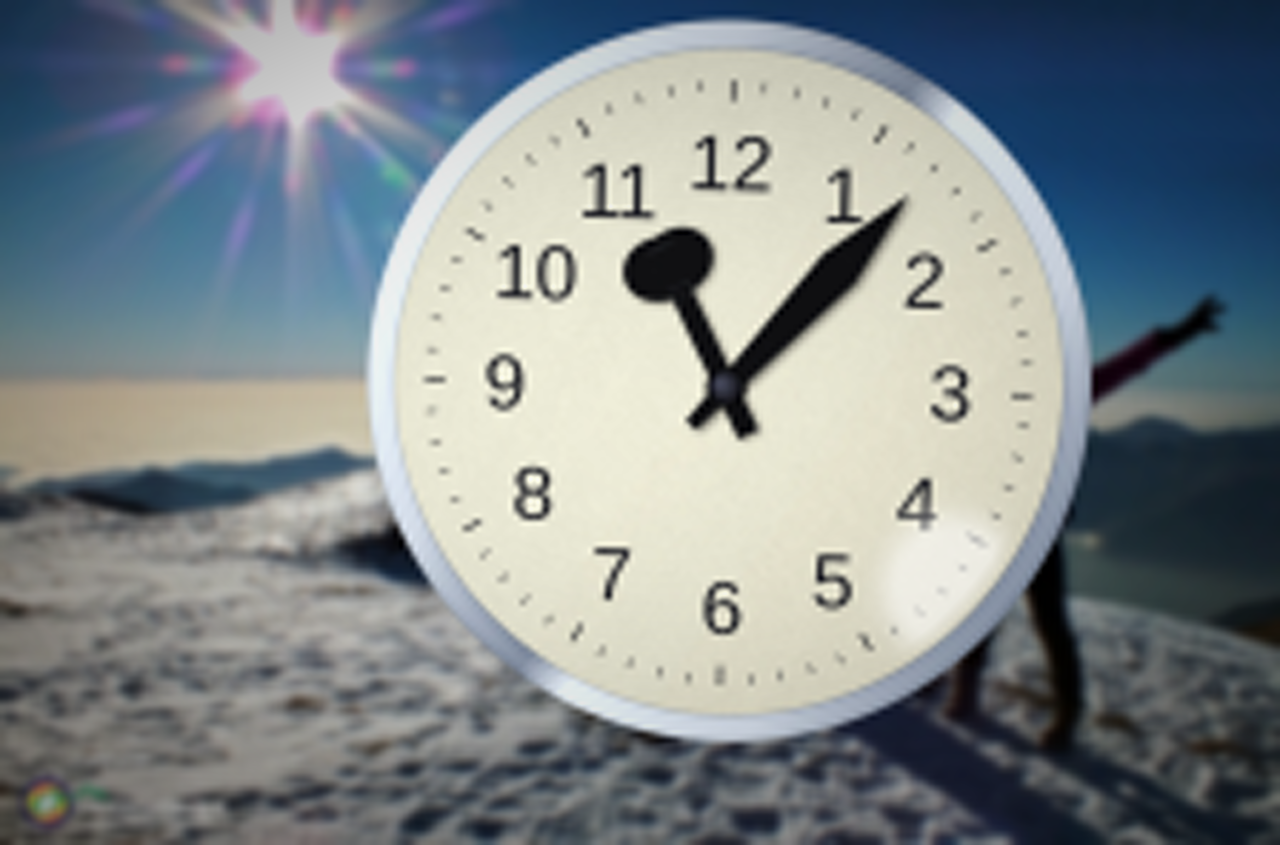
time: 11.07
